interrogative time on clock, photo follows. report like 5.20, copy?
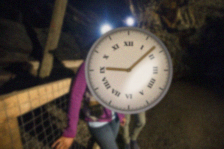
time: 9.08
